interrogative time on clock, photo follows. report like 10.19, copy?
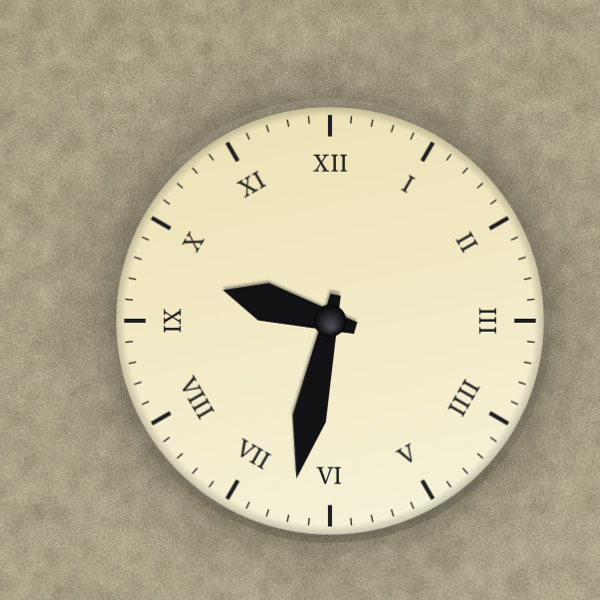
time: 9.32
